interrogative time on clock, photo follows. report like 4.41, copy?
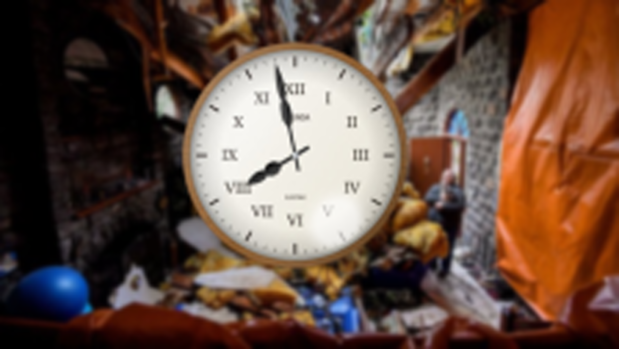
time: 7.58
